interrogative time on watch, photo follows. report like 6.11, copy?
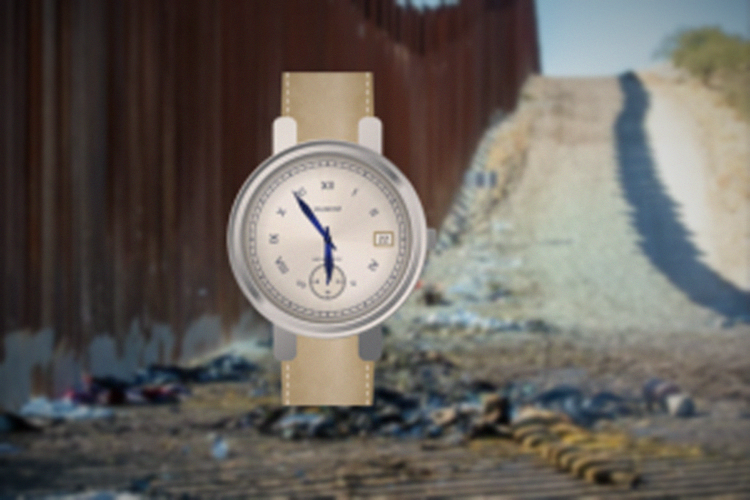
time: 5.54
